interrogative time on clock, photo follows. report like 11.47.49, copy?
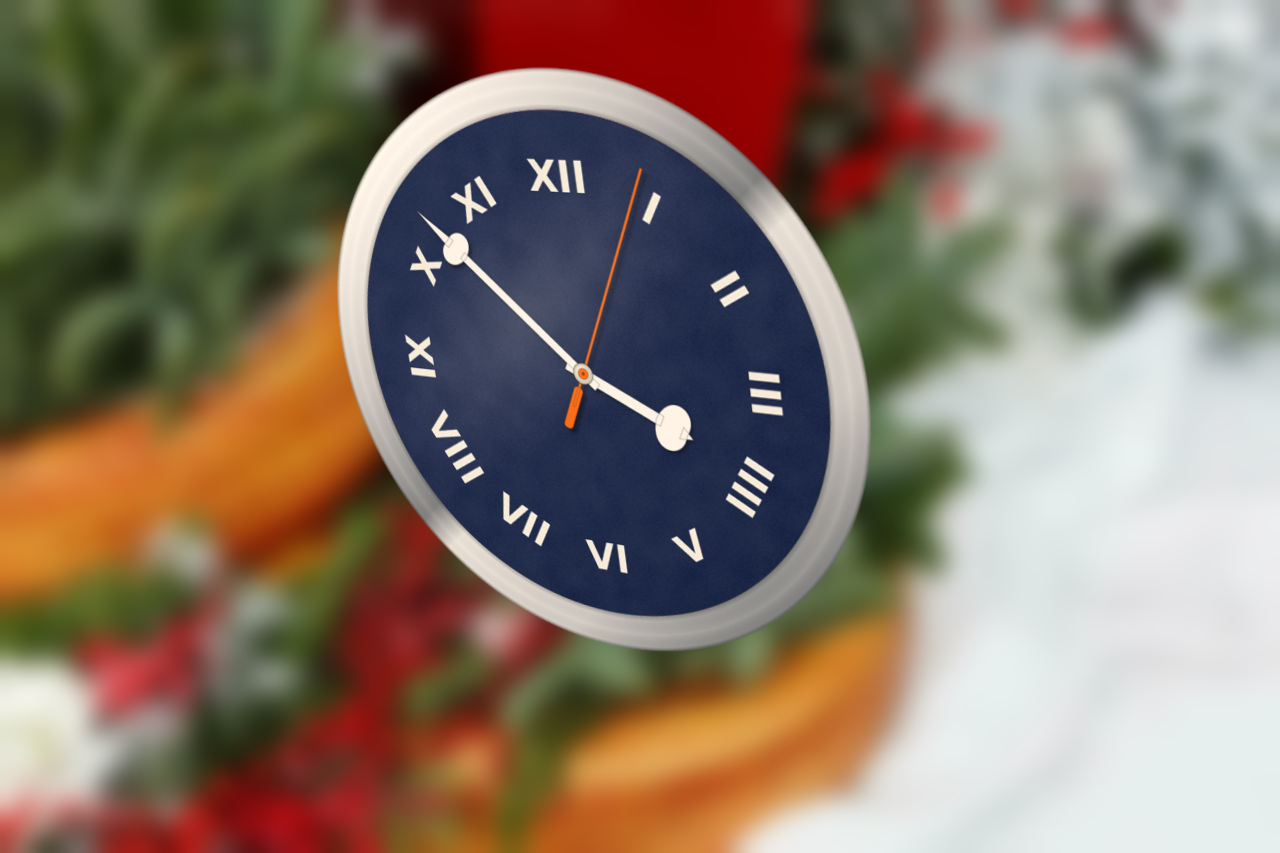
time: 3.52.04
